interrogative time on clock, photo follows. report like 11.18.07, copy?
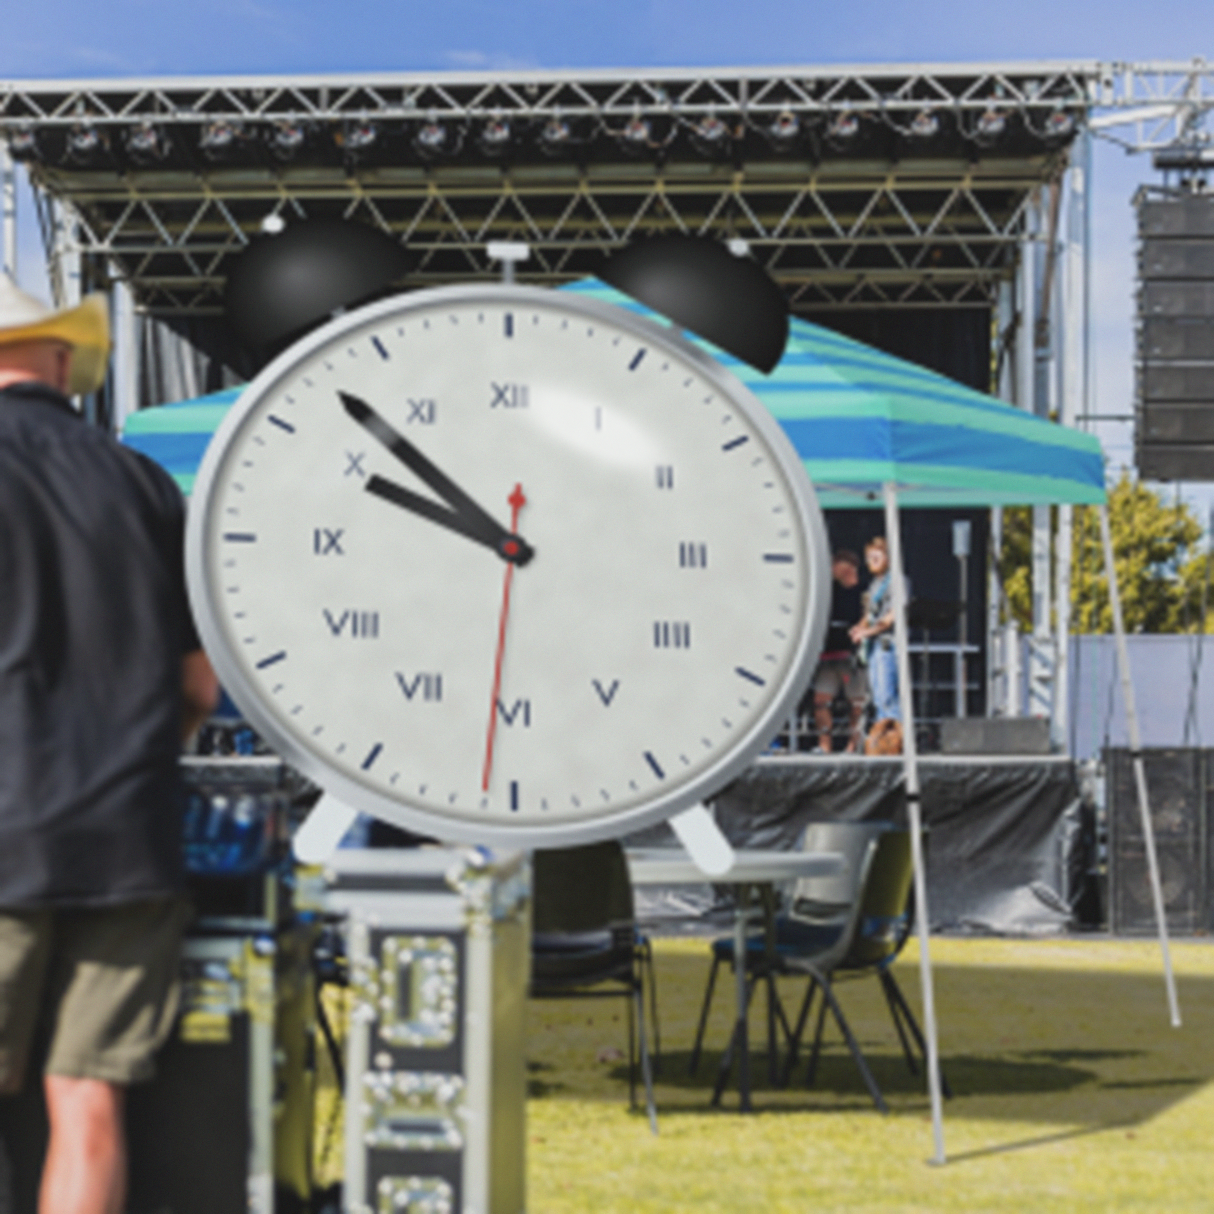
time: 9.52.31
